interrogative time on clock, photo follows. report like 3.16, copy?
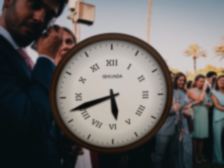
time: 5.42
